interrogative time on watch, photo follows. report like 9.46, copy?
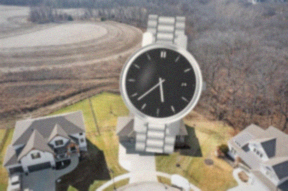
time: 5.38
